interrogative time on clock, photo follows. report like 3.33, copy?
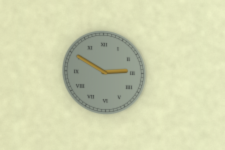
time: 2.50
